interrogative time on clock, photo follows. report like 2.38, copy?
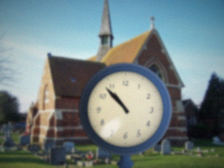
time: 10.53
